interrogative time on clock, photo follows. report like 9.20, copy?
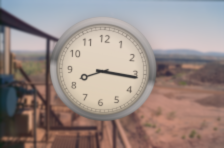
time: 8.16
